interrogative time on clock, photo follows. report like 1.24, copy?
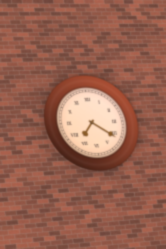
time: 7.21
